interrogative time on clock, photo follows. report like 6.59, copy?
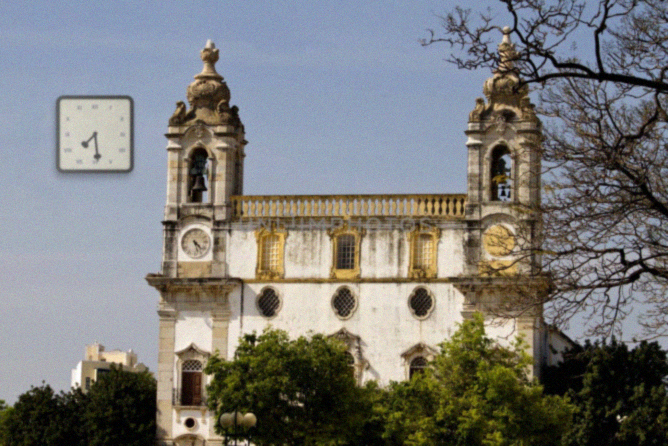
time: 7.29
